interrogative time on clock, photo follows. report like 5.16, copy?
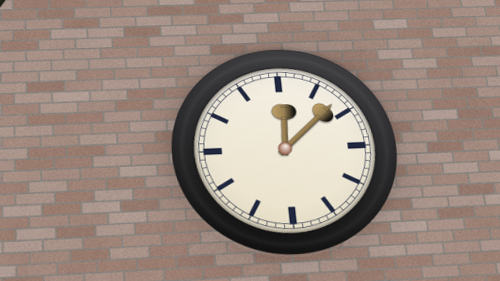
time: 12.08
